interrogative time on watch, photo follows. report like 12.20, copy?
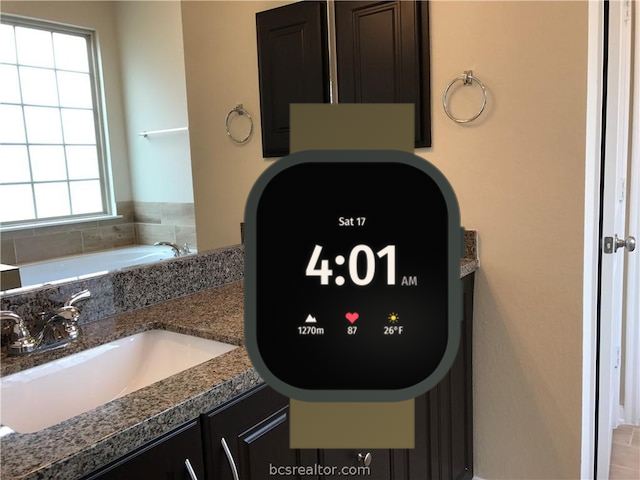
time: 4.01
